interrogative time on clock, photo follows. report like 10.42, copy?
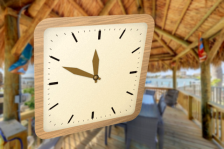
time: 11.49
